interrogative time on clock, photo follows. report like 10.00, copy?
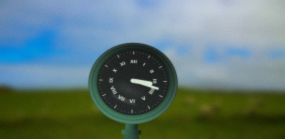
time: 3.18
